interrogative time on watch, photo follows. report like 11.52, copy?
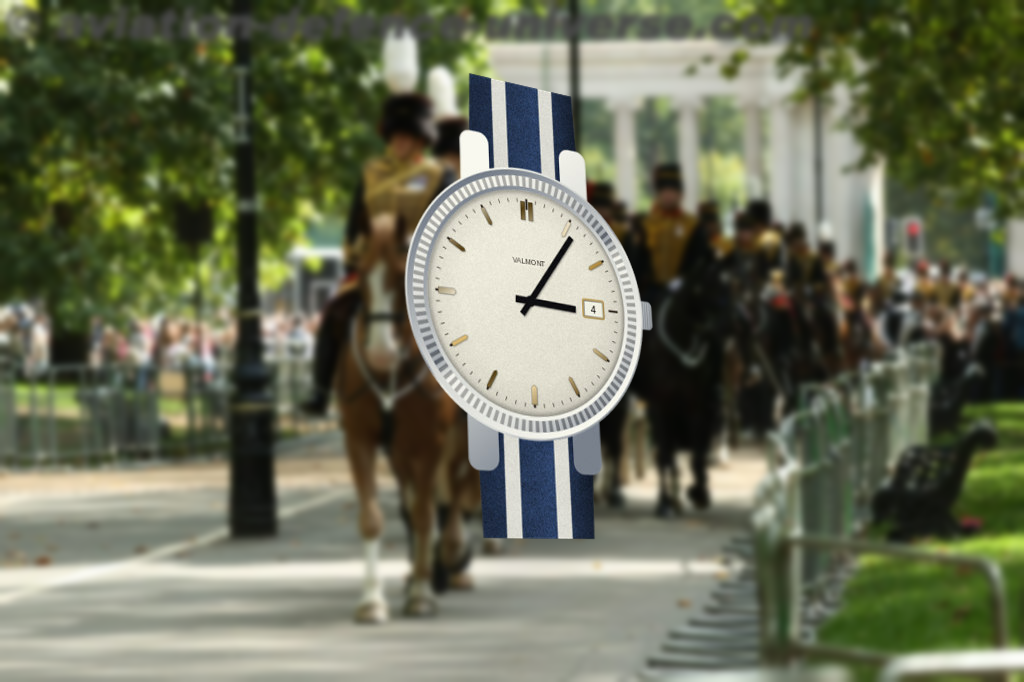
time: 3.06
